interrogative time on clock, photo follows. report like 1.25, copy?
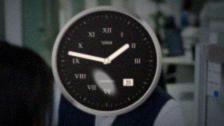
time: 1.47
